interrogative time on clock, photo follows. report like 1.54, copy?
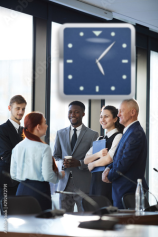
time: 5.07
